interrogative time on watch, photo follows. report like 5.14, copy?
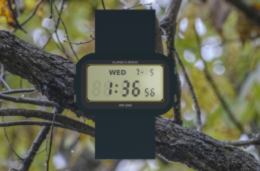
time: 1.36
